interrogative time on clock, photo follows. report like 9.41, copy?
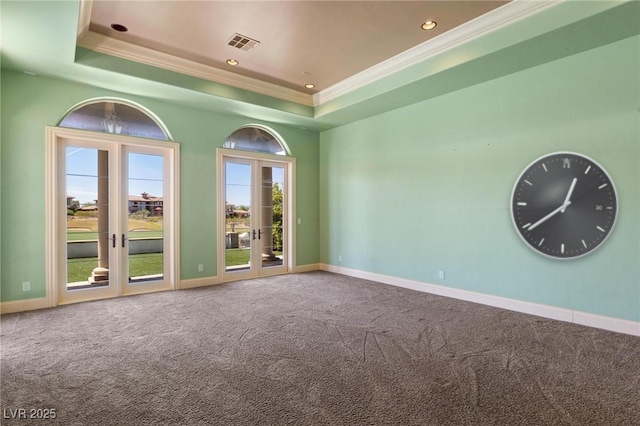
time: 12.39
